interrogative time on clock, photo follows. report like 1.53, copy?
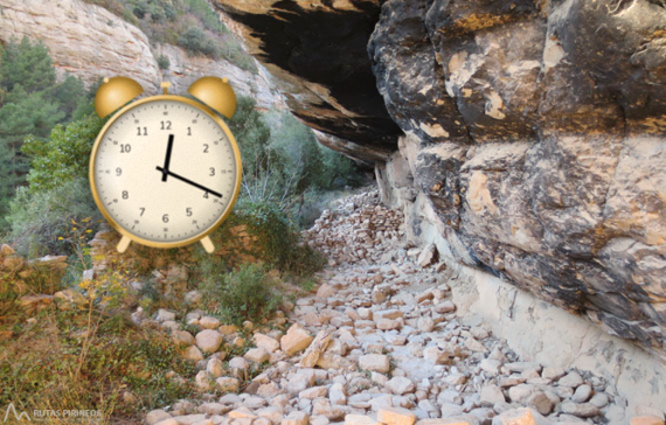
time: 12.19
